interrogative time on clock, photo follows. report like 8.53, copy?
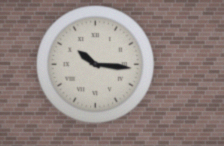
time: 10.16
